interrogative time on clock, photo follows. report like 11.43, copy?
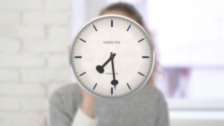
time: 7.29
